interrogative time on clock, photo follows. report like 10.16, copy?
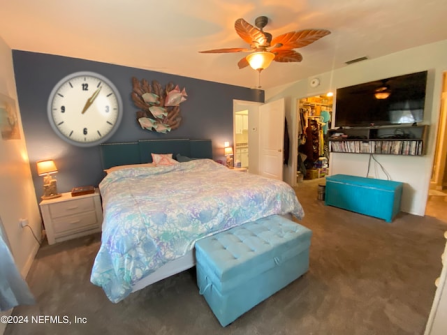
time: 1.06
